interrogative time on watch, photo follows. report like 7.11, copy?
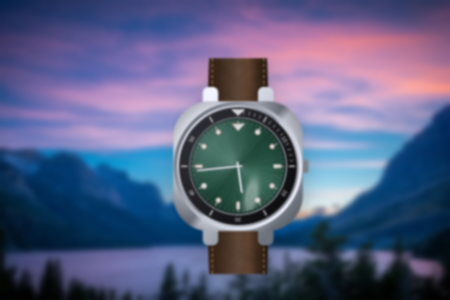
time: 5.44
